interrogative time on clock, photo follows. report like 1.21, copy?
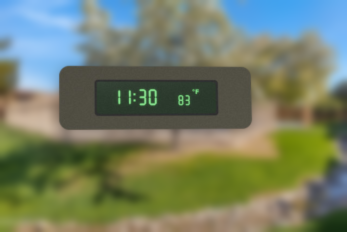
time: 11.30
